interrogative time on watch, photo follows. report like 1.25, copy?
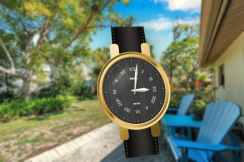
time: 3.02
